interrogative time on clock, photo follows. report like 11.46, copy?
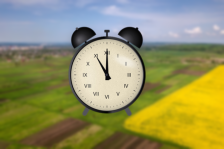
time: 11.00
